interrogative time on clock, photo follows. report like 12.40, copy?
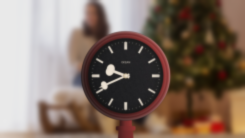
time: 9.41
